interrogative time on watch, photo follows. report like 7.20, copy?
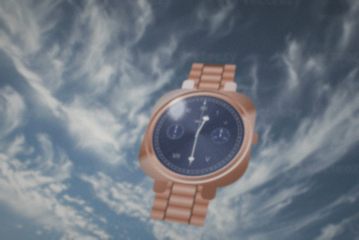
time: 12.30
